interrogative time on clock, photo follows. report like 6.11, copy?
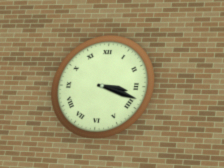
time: 3.18
